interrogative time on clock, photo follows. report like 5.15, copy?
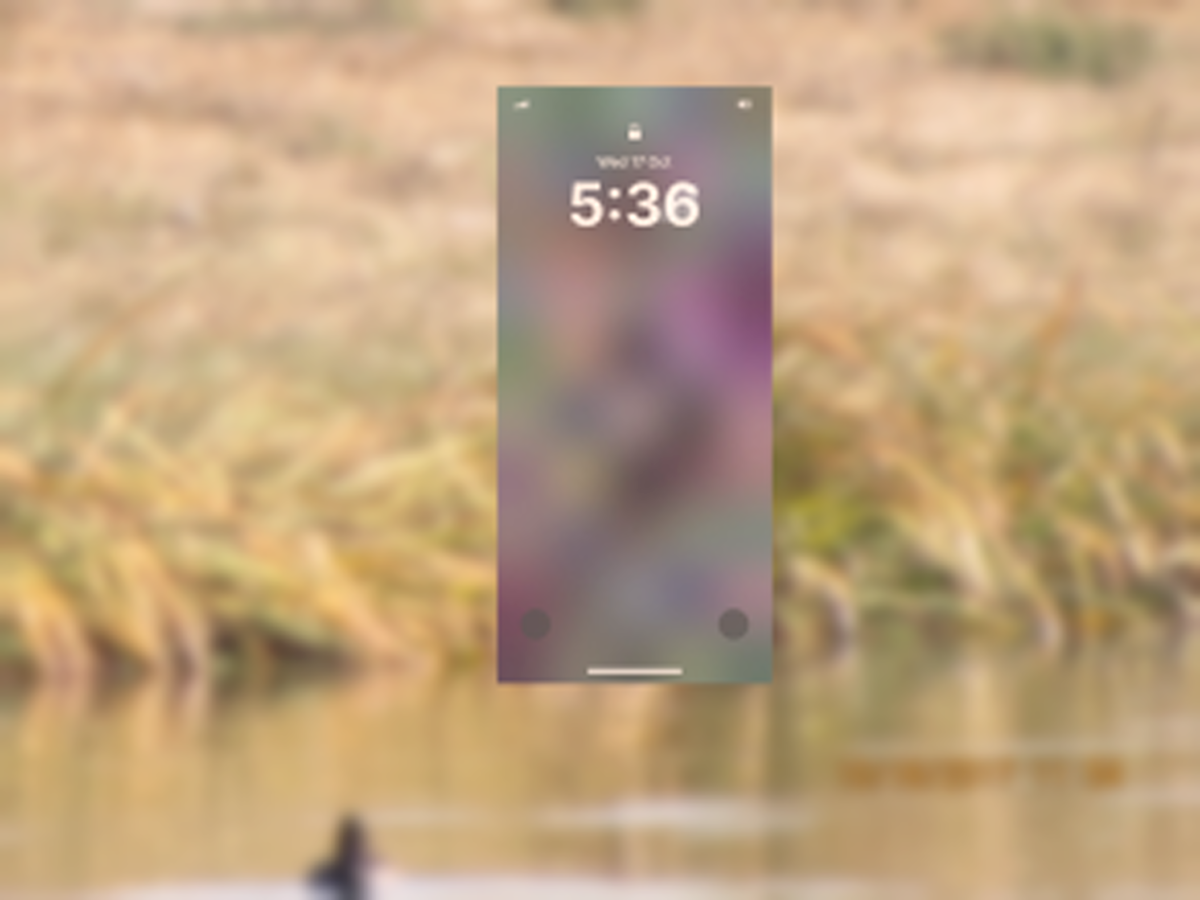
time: 5.36
